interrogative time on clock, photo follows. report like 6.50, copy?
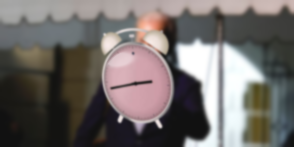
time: 2.43
